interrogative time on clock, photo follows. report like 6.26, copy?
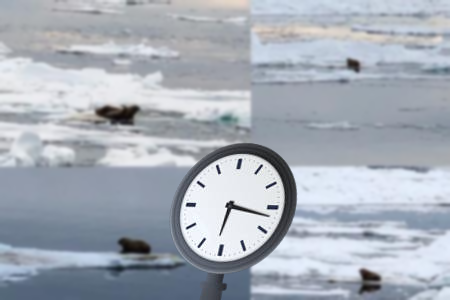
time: 6.17
